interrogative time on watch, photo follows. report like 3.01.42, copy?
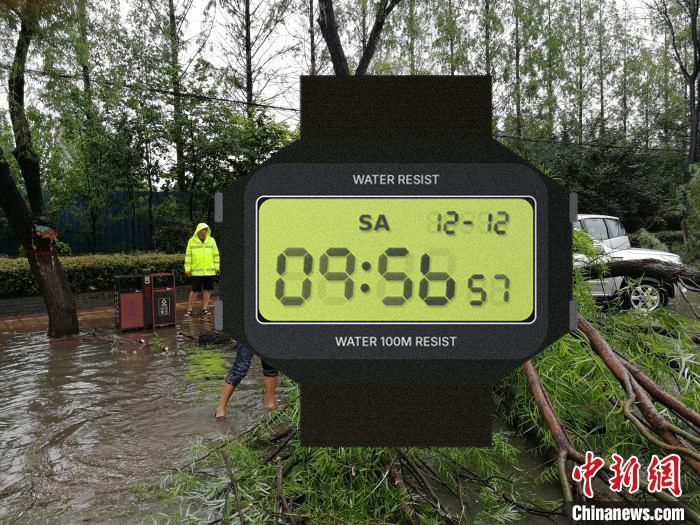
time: 9.56.57
